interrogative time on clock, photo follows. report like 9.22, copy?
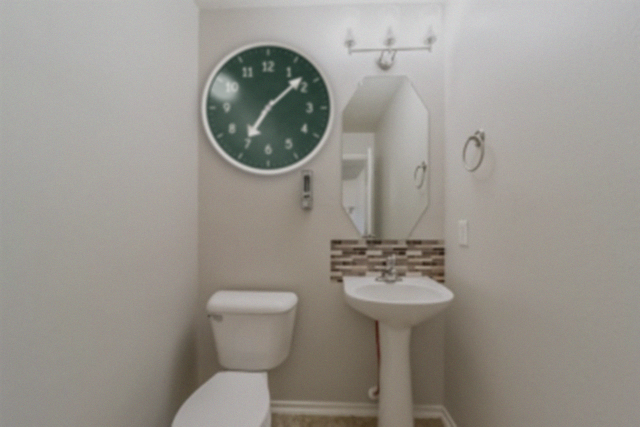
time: 7.08
